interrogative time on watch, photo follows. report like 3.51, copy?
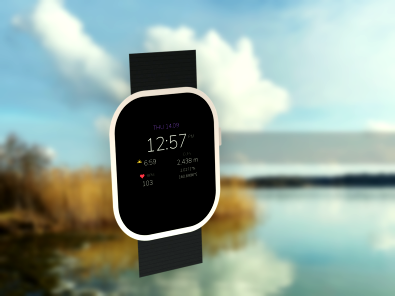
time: 12.57
